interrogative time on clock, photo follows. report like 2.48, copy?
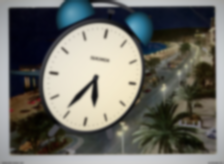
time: 5.36
